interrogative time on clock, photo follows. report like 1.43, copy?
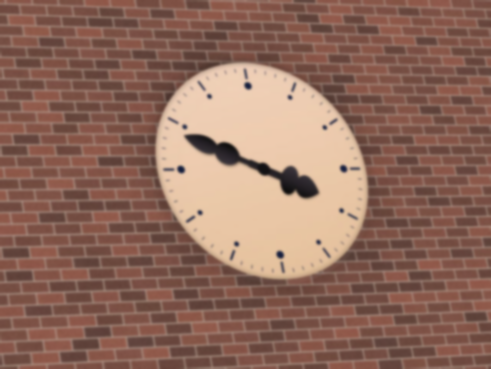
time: 3.49
